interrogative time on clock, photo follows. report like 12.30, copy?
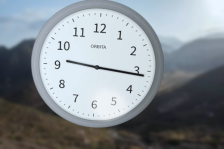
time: 9.16
